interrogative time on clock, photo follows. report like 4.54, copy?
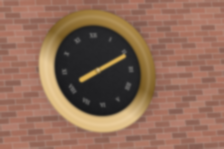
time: 8.11
